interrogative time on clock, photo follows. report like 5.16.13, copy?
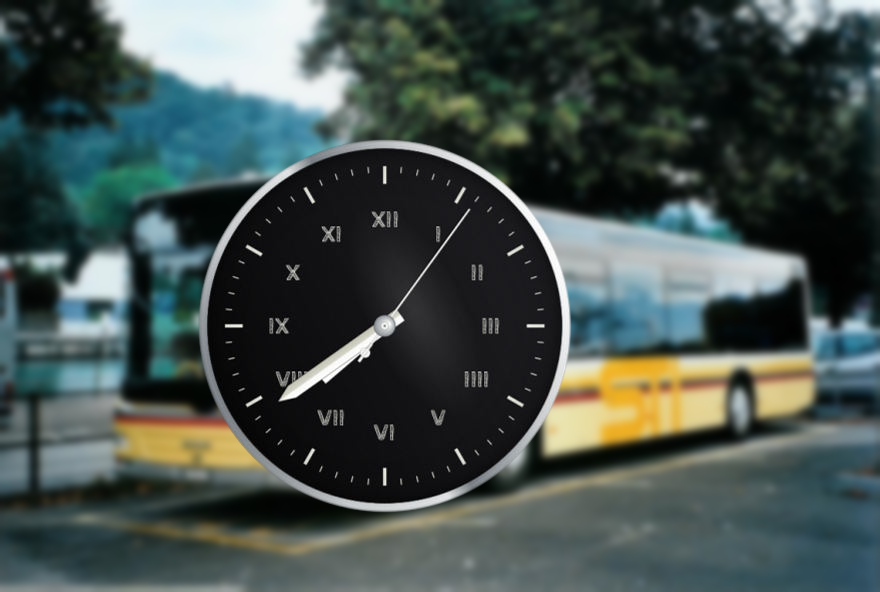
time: 7.39.06
